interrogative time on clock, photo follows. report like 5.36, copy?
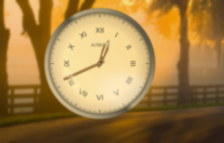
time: 12.41
